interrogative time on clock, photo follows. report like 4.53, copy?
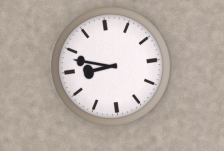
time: 8.48
